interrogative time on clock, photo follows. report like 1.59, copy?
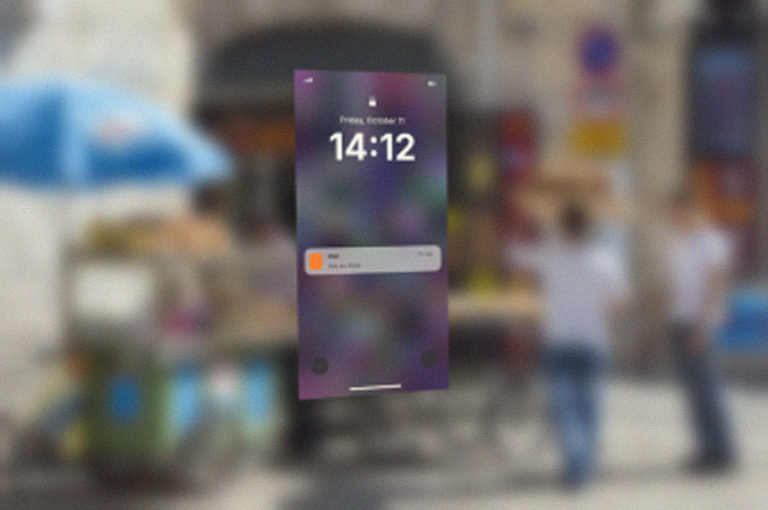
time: 14.12
